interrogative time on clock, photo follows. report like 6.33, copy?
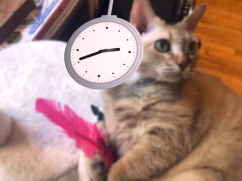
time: 2.41
